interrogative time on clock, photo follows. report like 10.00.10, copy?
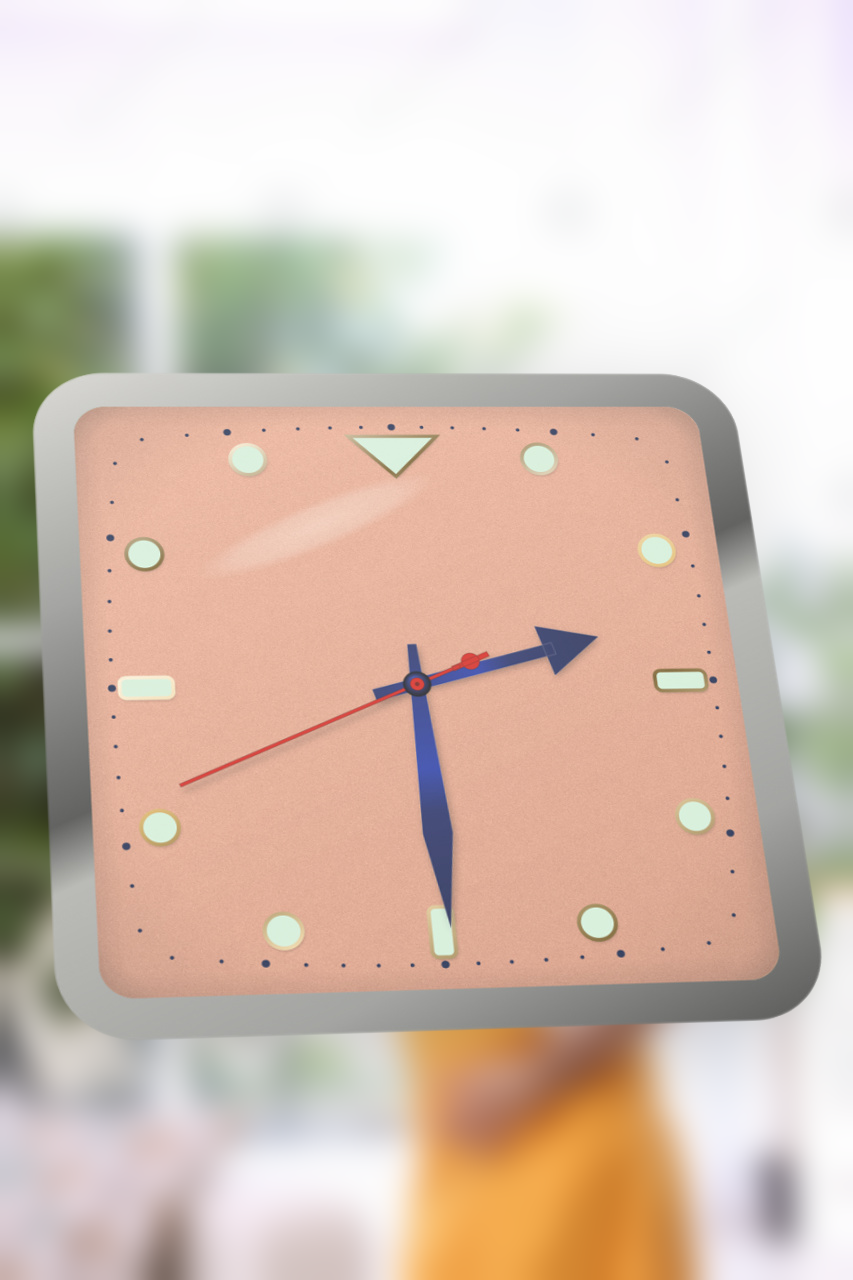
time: 2.29.41
